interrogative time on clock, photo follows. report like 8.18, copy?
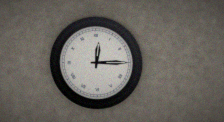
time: 12.15
